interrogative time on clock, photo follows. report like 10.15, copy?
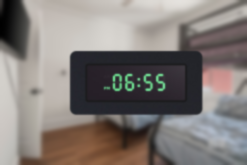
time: 6.55
